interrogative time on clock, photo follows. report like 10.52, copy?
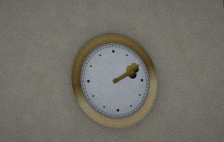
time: 2.10
